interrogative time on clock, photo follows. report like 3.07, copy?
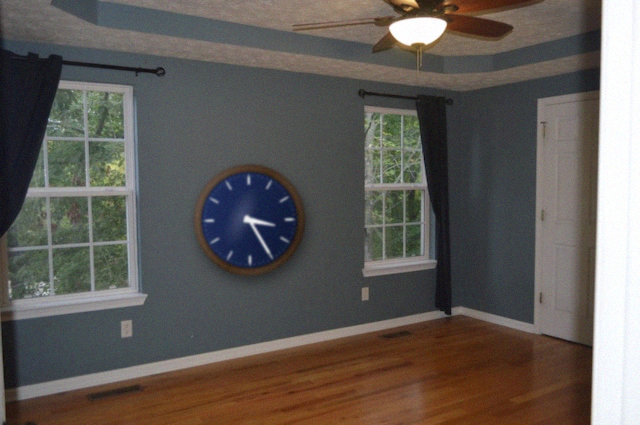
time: 3.25
